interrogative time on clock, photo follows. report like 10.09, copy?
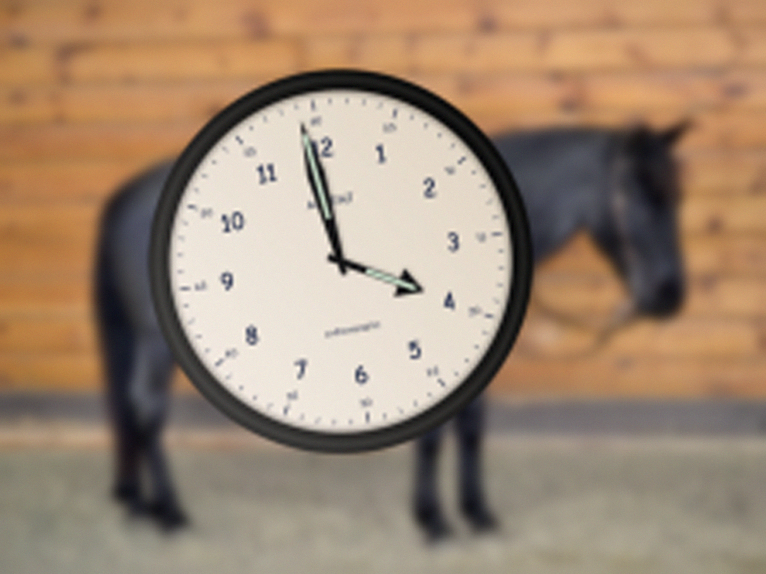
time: 3.59
